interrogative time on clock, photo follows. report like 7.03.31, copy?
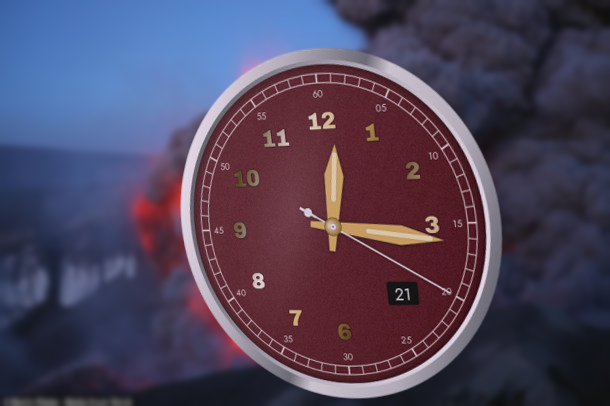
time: 12.16.20
